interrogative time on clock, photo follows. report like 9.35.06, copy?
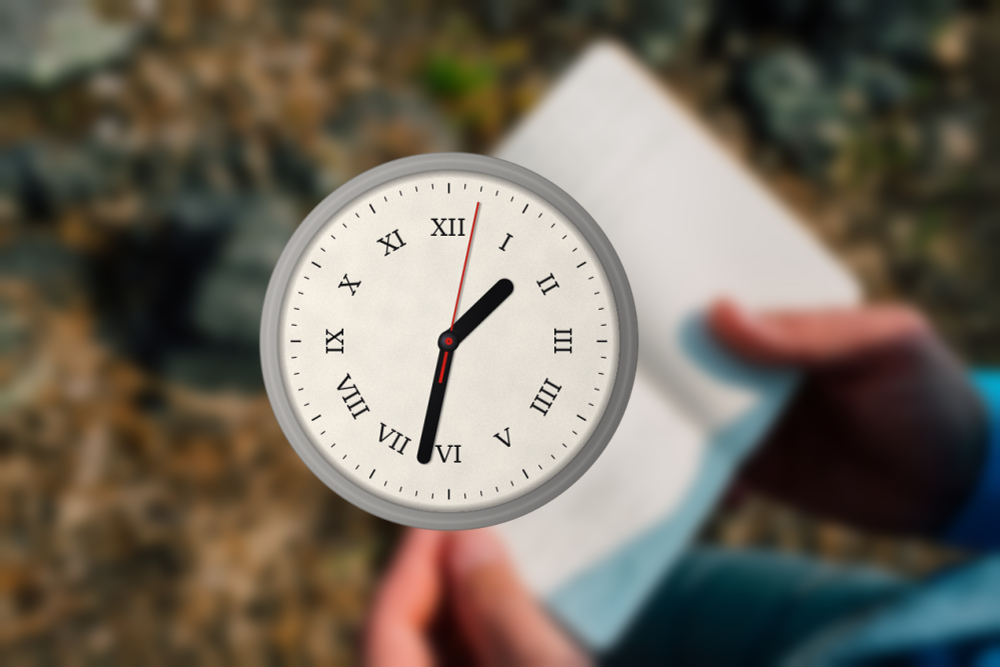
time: 1.32.02
